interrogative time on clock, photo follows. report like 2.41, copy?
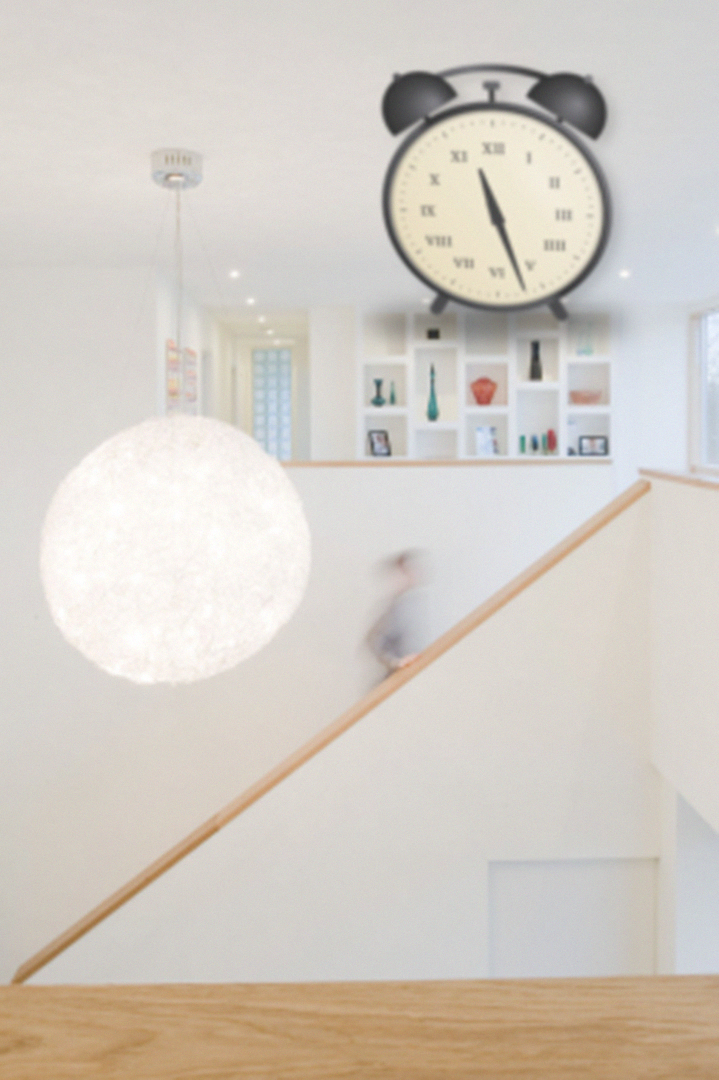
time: 11.27
